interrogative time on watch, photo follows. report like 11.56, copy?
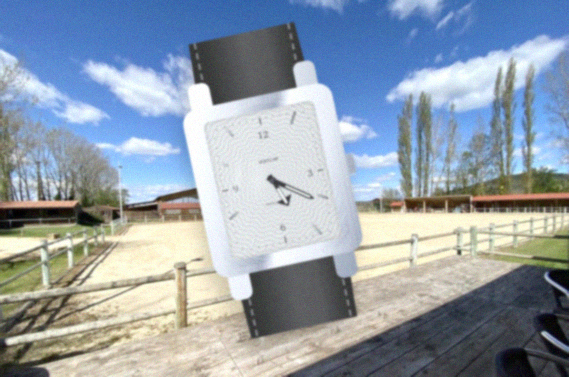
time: 5.21
